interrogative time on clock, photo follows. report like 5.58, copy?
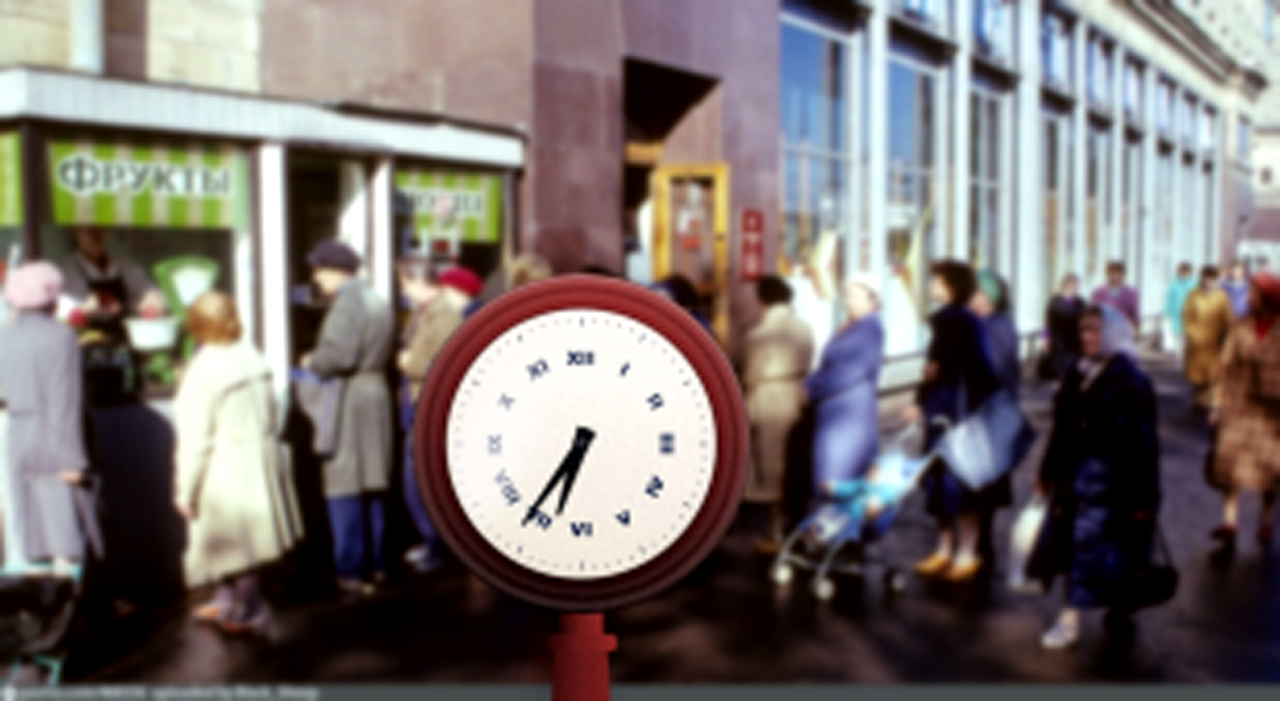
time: 6.36
